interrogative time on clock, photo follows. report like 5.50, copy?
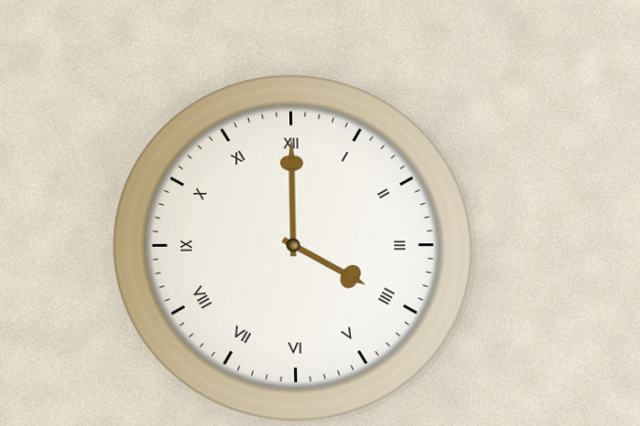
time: 4.00
